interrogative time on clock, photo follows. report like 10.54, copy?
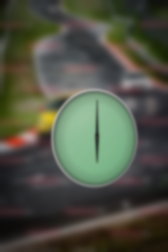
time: 6.00
